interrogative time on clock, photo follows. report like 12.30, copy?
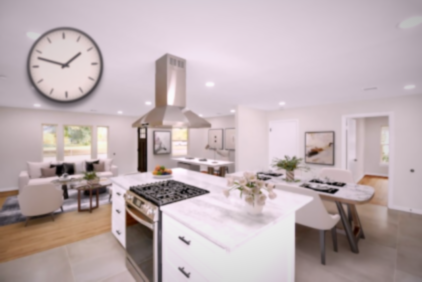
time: 1.48
